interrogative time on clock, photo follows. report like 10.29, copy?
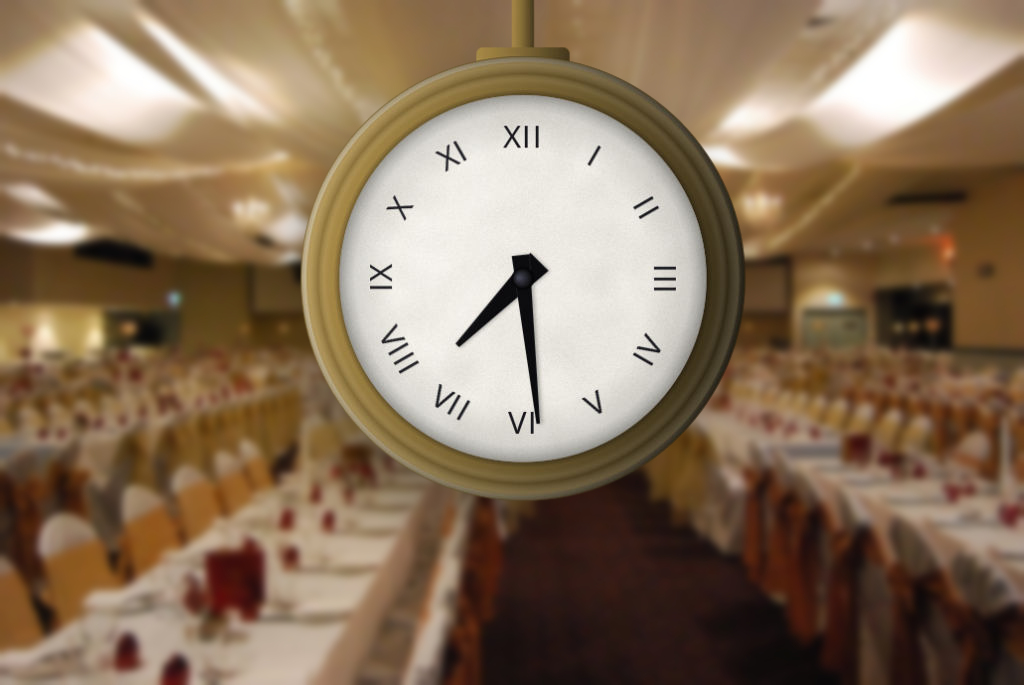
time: 7.29
